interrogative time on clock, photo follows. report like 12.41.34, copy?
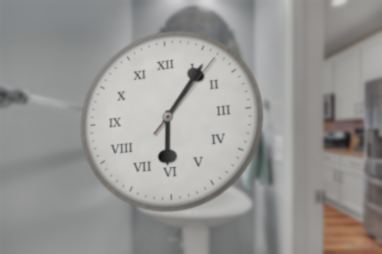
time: 6.06.07
